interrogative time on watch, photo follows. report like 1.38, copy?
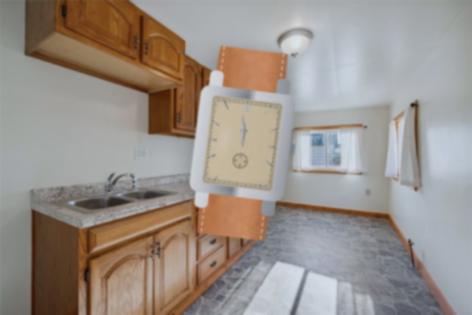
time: 11.59
